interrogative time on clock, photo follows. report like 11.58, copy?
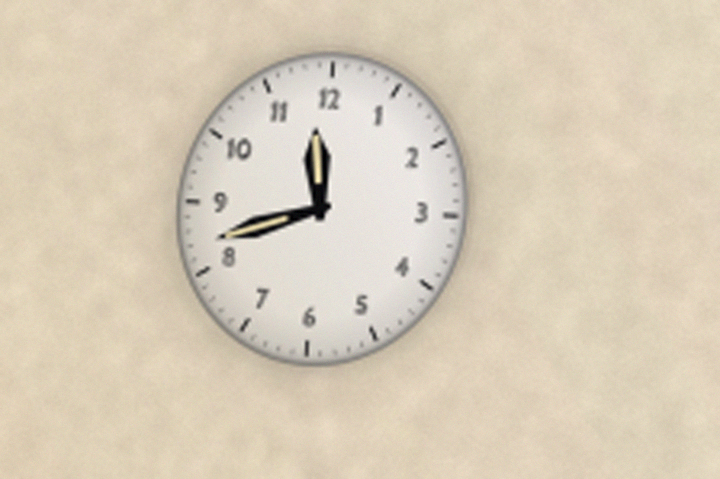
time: 11.42
